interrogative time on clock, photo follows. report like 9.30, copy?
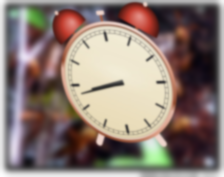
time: 8.43
